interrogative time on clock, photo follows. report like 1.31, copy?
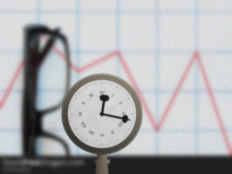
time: 12.17
